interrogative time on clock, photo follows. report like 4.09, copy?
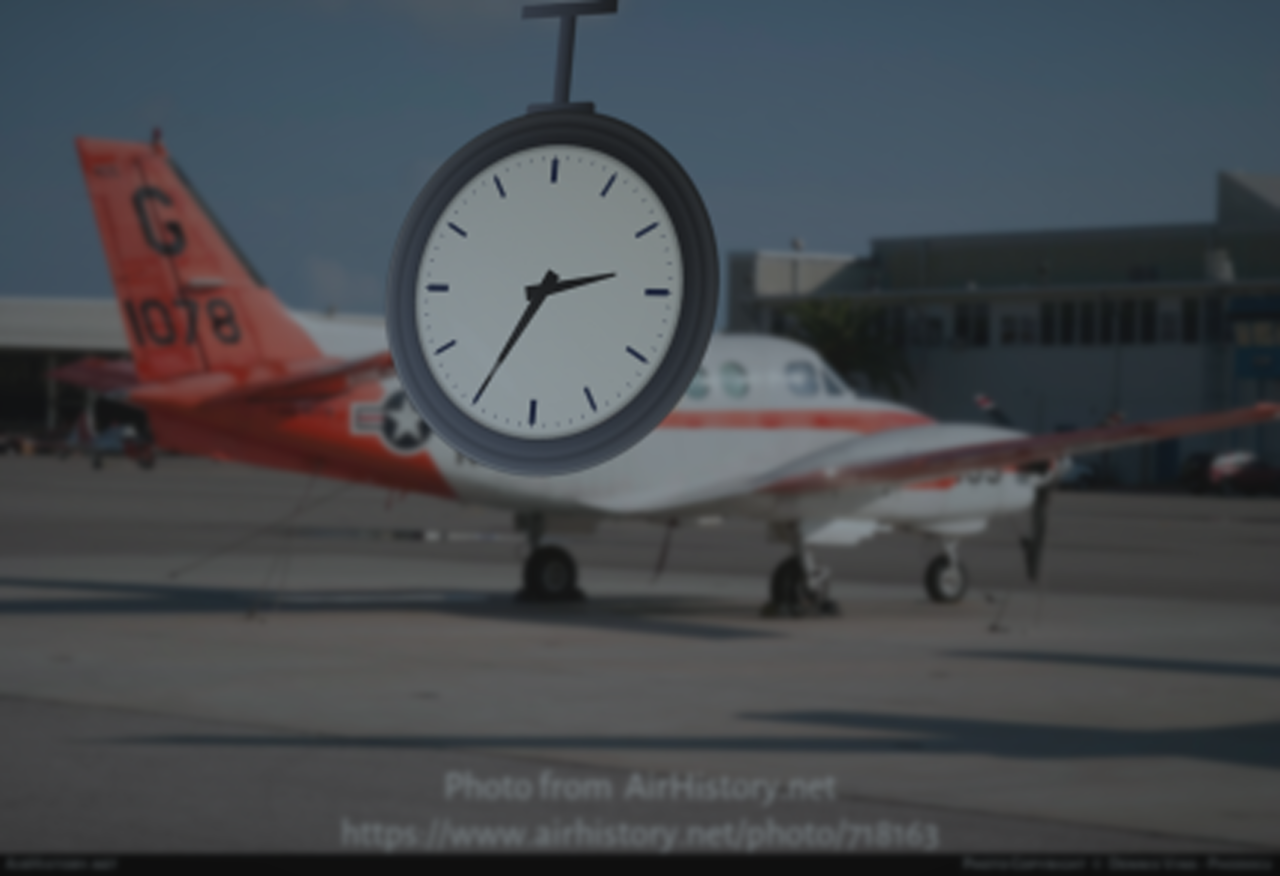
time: 2.35
